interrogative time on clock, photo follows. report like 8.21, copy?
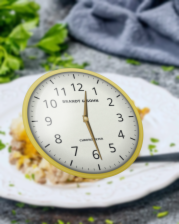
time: 12.29
